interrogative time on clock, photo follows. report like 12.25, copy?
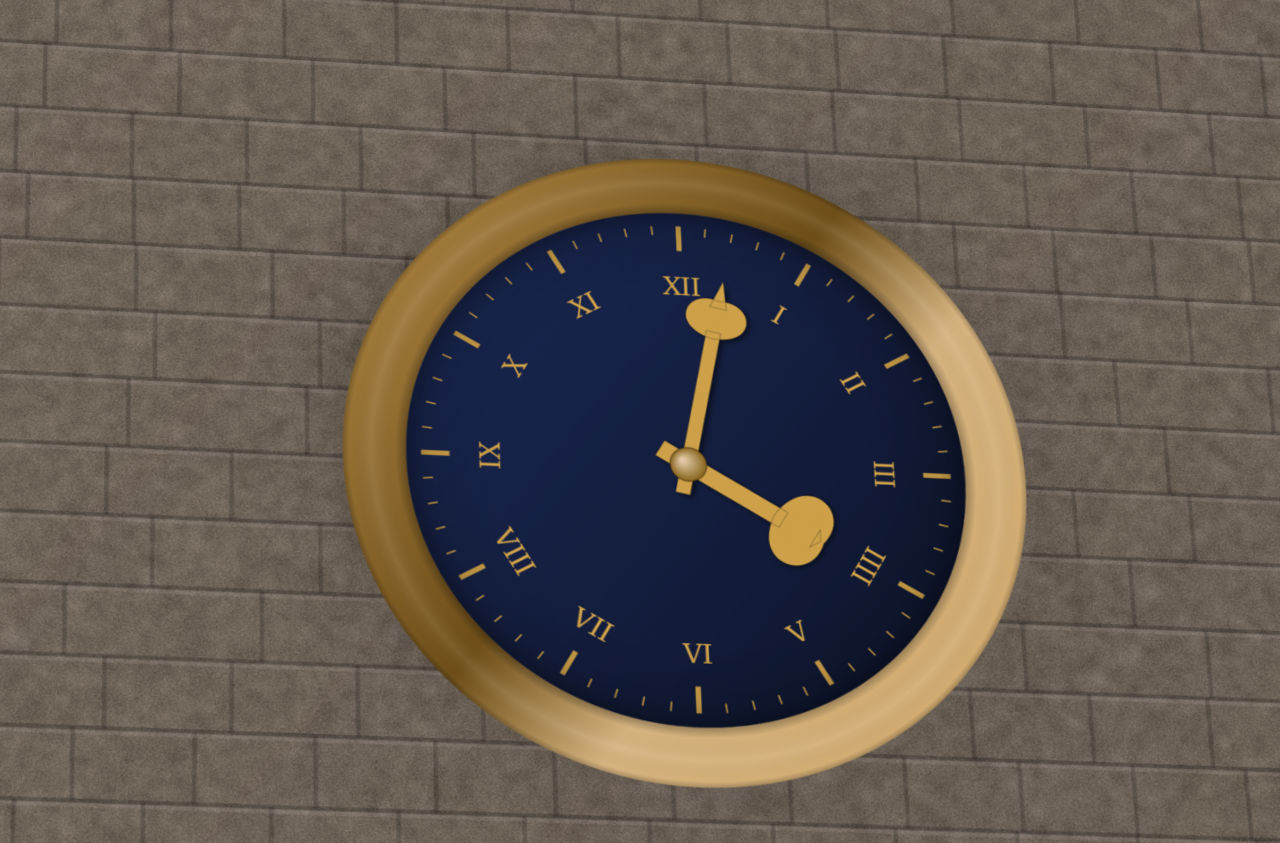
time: 4.02
